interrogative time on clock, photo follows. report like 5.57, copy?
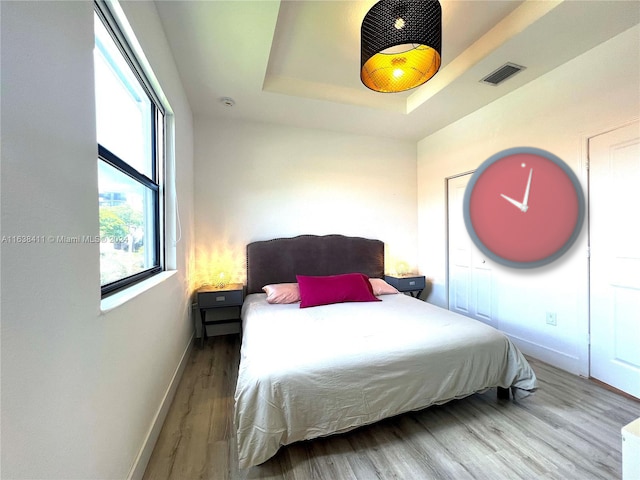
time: 10.02
